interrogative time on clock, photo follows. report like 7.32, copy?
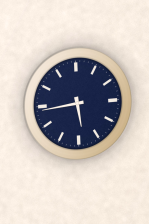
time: 5.44
